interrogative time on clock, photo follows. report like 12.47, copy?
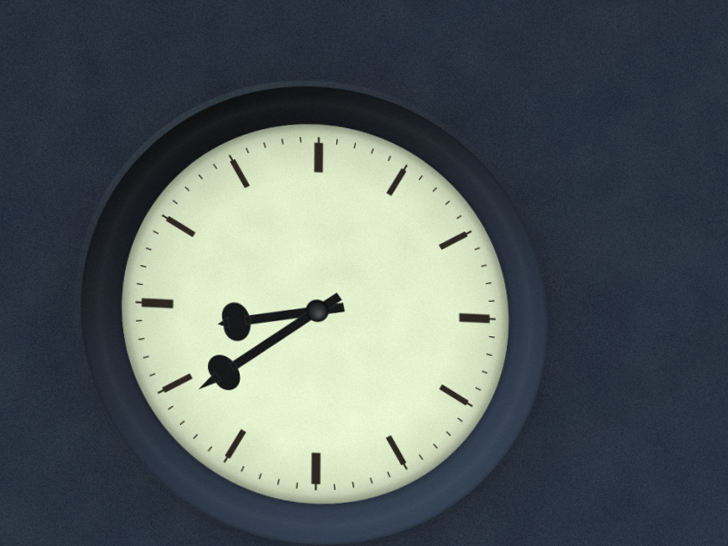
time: 8.39
